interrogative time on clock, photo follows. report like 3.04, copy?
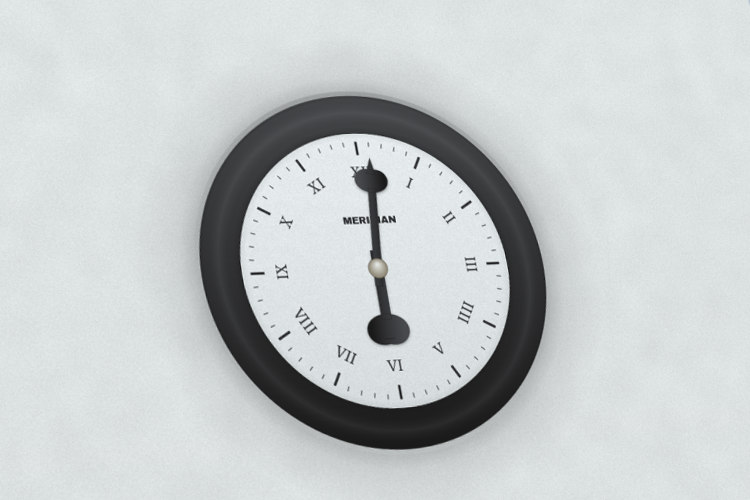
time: 6.01
